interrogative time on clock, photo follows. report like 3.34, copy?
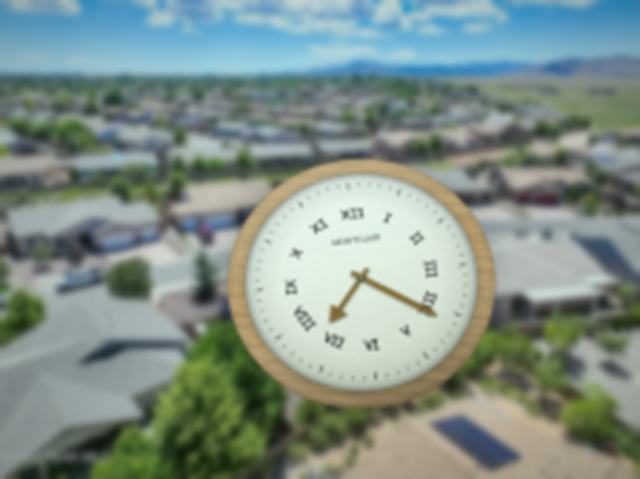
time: 7.21
